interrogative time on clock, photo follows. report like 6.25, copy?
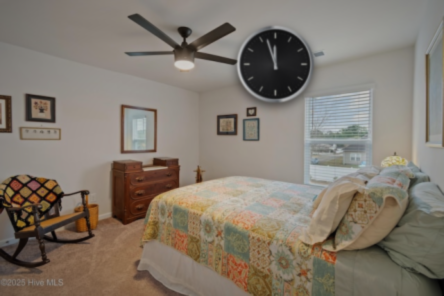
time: 11.57
